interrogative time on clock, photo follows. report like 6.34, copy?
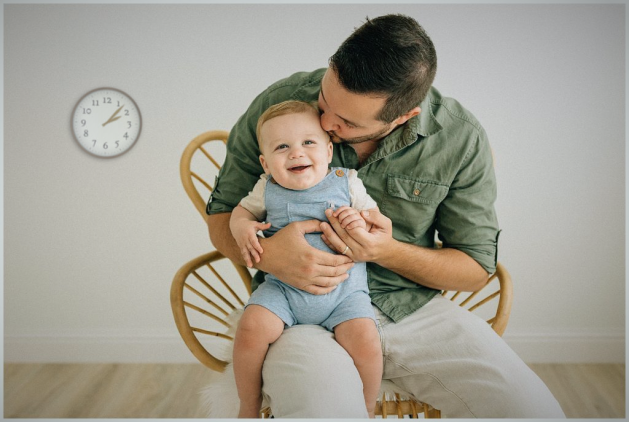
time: 2.07
